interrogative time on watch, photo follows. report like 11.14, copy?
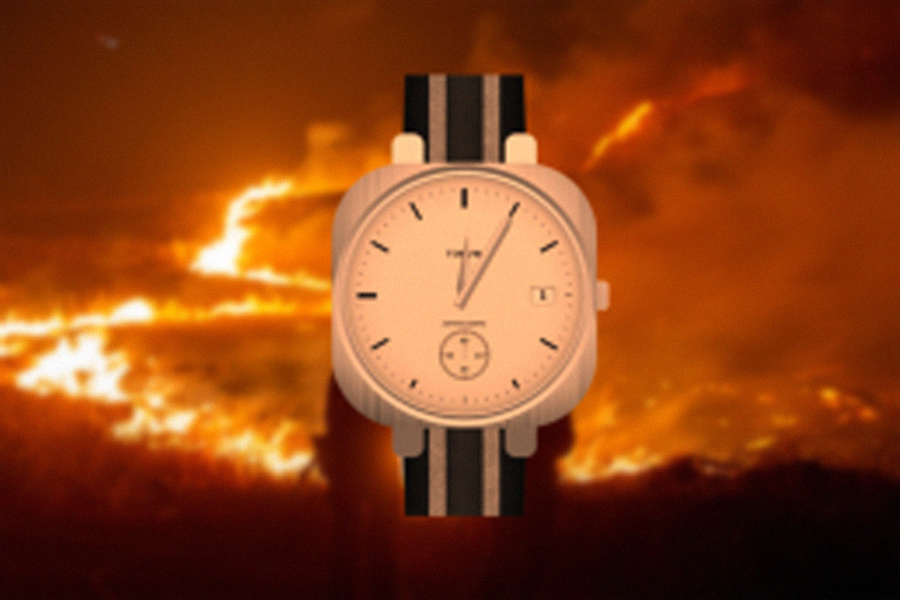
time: 12.05
